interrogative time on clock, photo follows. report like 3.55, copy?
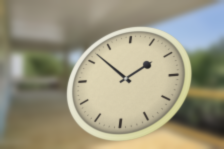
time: 1.52
